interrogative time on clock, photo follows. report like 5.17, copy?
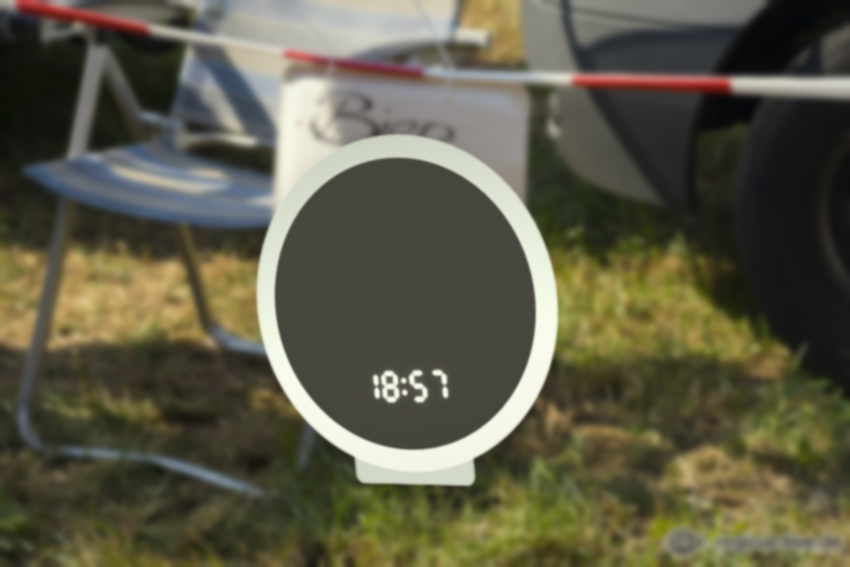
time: 18.57
